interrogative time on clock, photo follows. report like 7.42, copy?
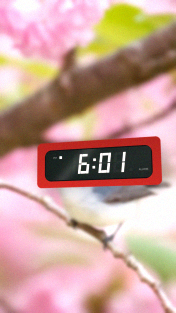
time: 6.01
